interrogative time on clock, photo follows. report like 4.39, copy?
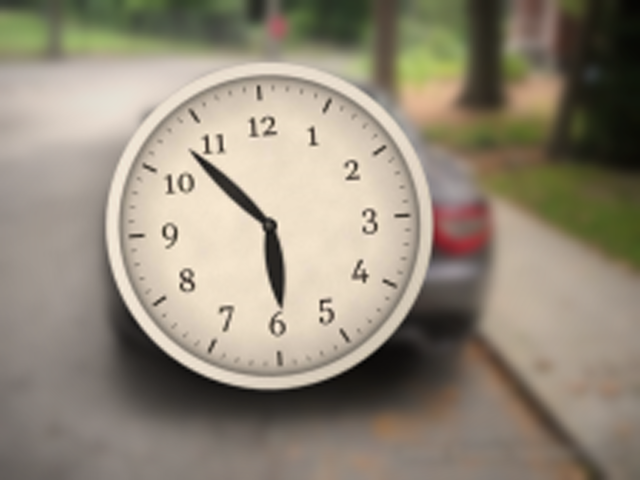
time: 5.53
